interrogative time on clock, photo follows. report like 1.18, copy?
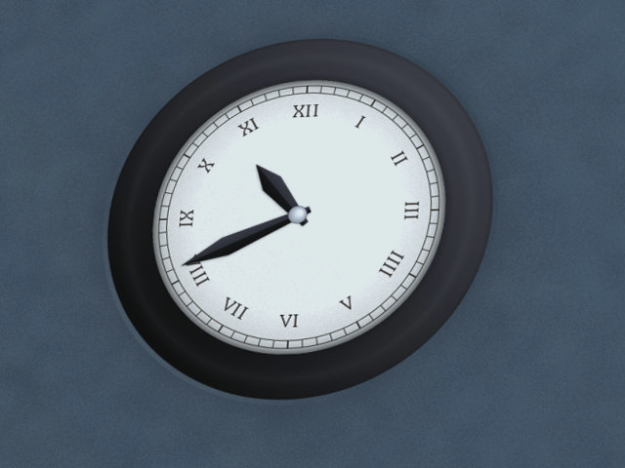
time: 10.41
